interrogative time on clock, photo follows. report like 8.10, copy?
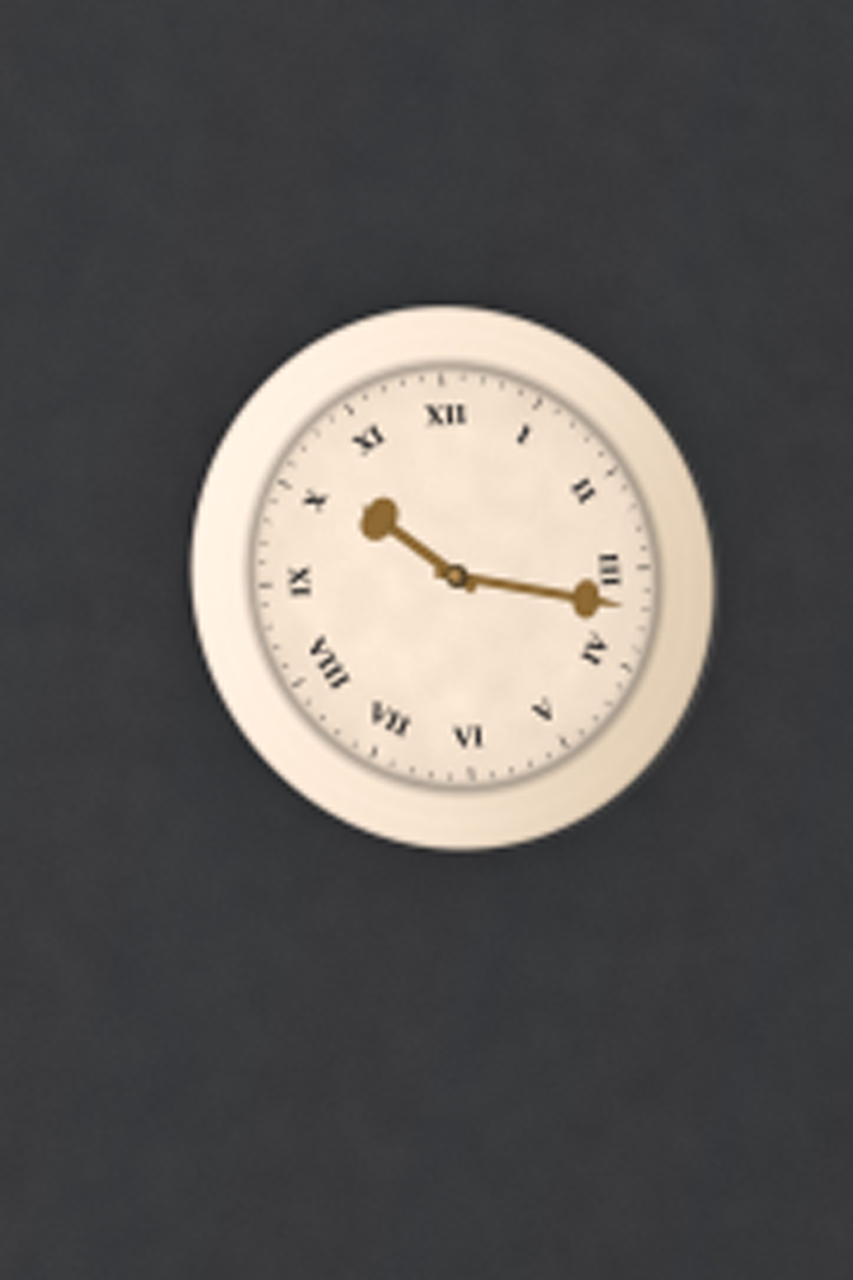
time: 10.17
